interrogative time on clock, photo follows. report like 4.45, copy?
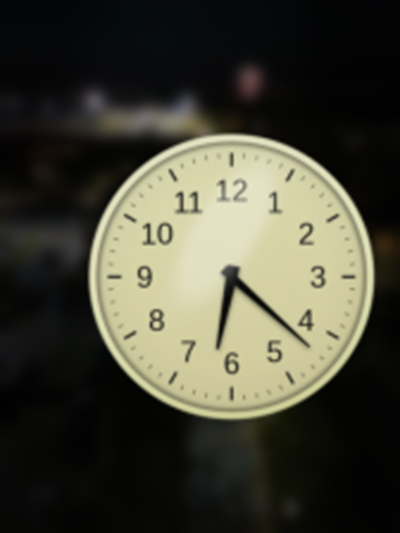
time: 6.22
